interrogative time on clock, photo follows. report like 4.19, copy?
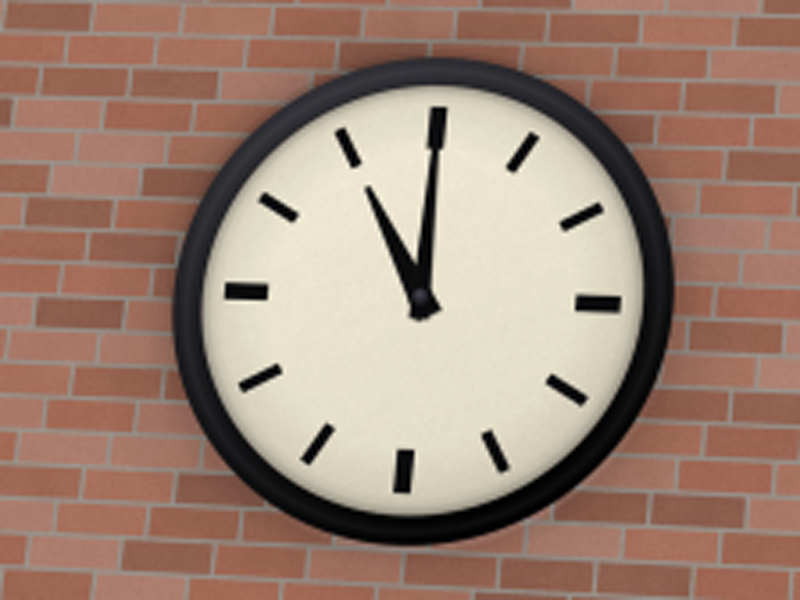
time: 11.00
